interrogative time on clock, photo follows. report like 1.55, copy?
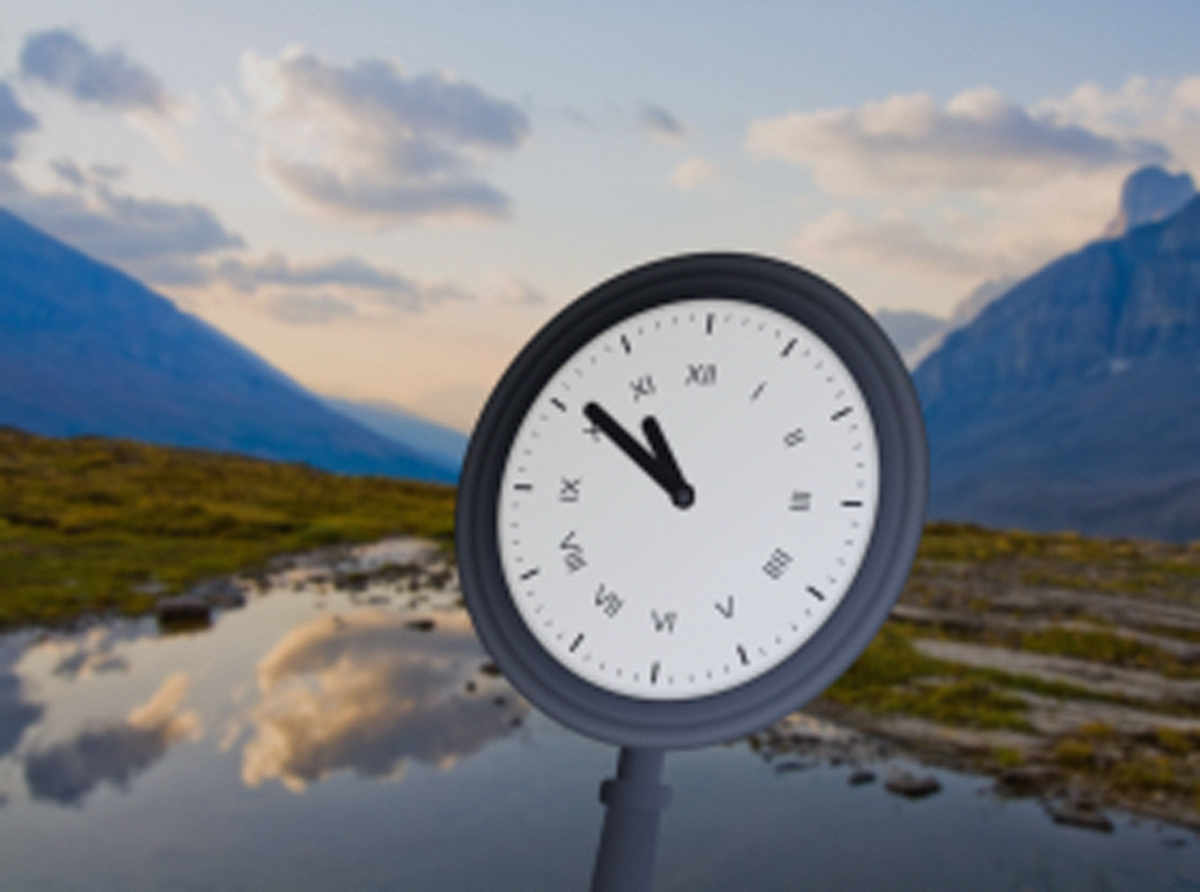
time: 10.51
